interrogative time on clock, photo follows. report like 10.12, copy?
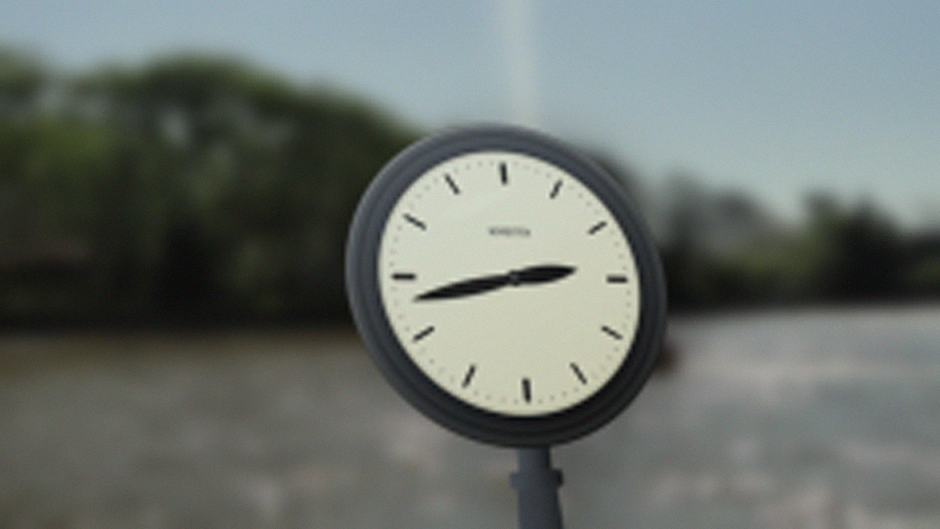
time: 2.43
